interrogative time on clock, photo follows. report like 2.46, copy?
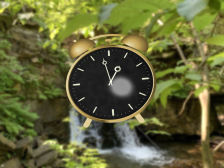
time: 12.58
